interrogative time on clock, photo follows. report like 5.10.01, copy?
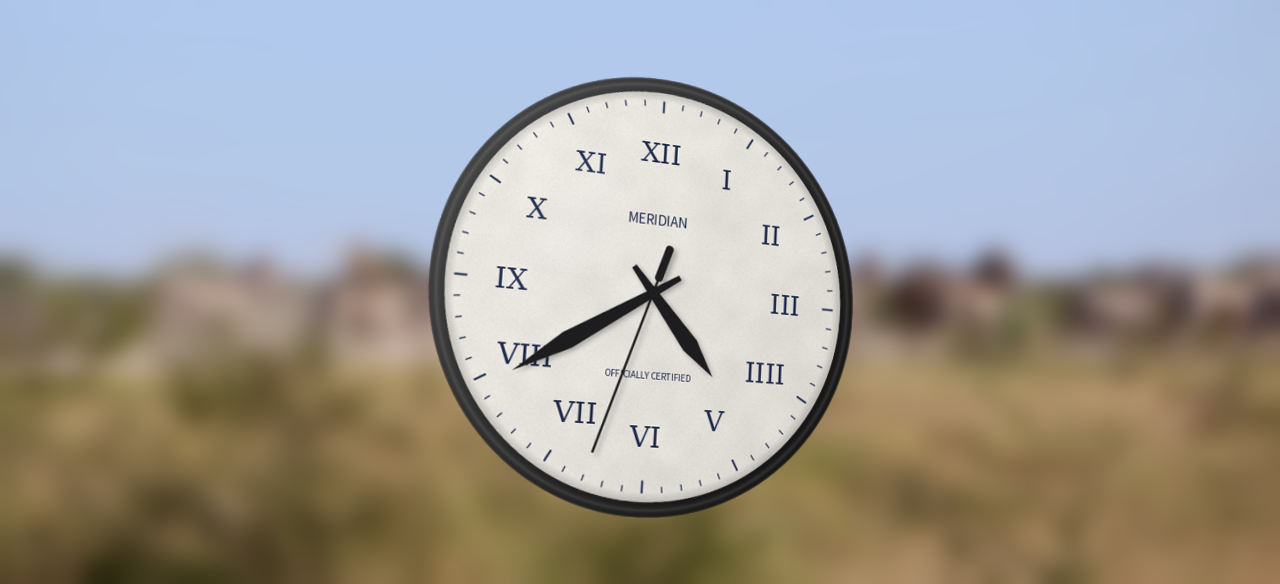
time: 4.39.33
